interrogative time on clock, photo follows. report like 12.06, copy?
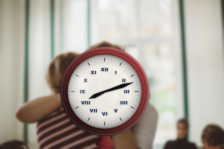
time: 8.12
